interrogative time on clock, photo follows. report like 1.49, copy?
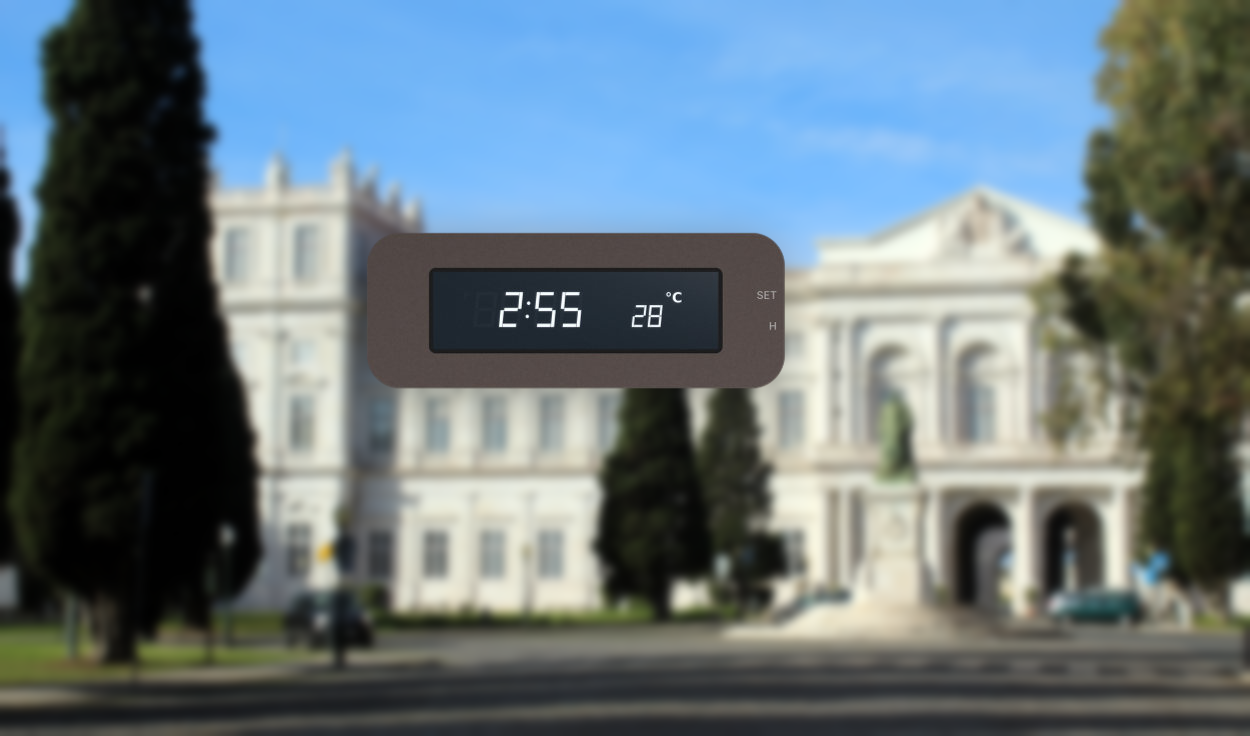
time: 2.55
